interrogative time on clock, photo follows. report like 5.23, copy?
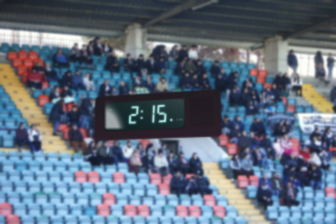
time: 2.15
